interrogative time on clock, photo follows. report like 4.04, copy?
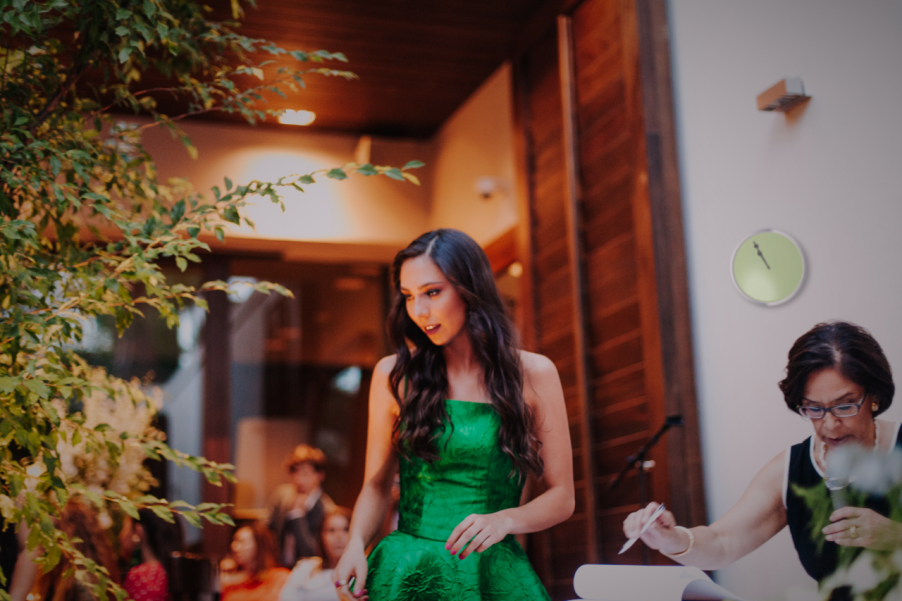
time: 10.55
